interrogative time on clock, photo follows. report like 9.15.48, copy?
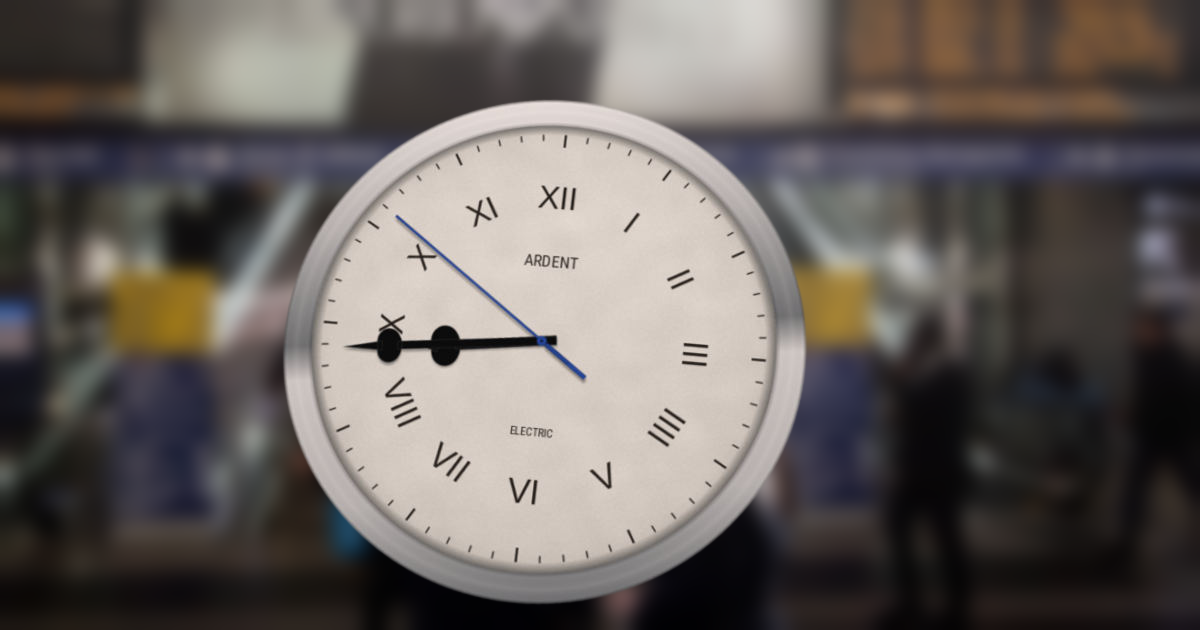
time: 8.43.51
